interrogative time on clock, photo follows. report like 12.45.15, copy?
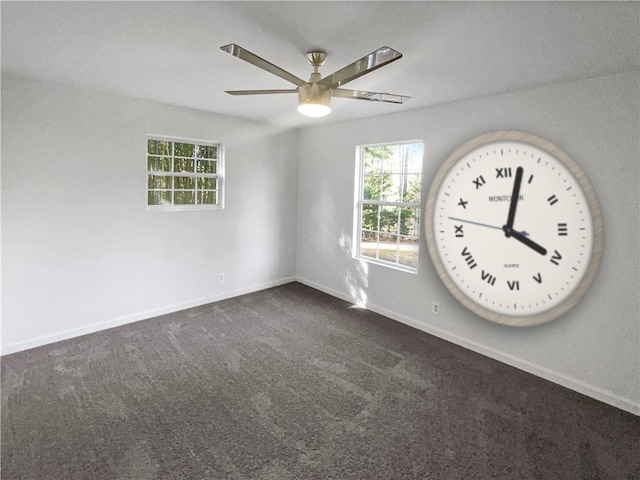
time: 4.02.47
